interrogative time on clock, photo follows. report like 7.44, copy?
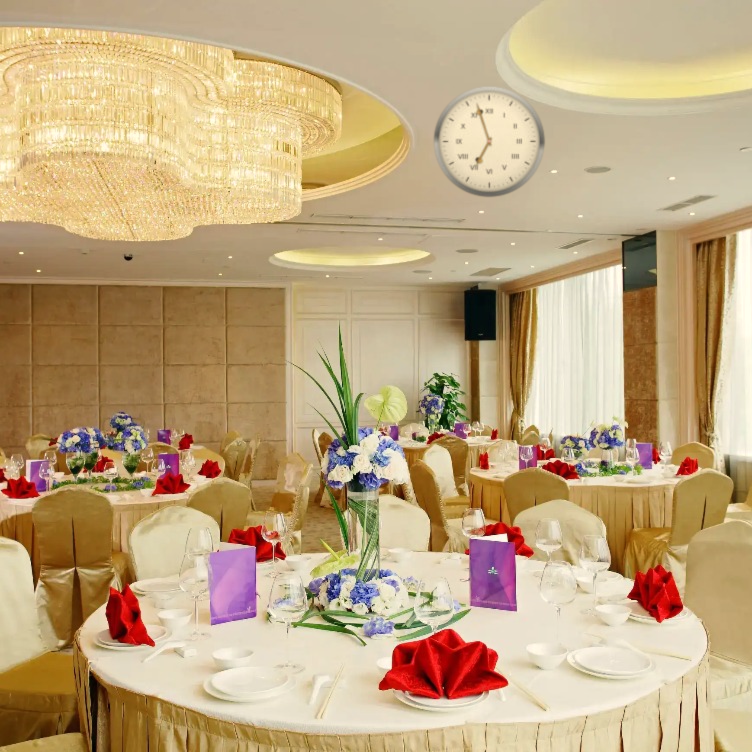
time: 6.57
